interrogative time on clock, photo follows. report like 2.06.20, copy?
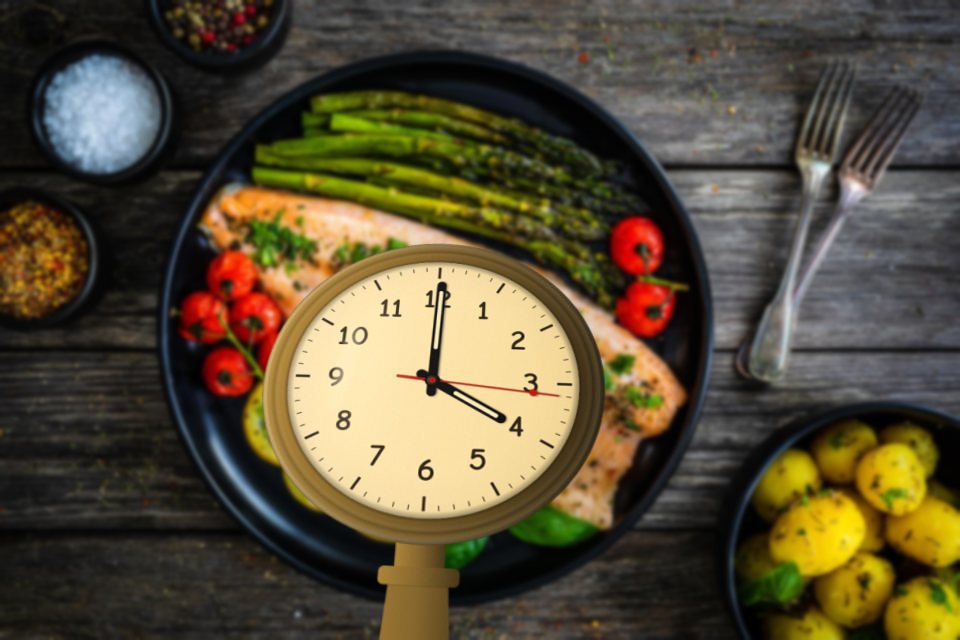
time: 4.00.16
